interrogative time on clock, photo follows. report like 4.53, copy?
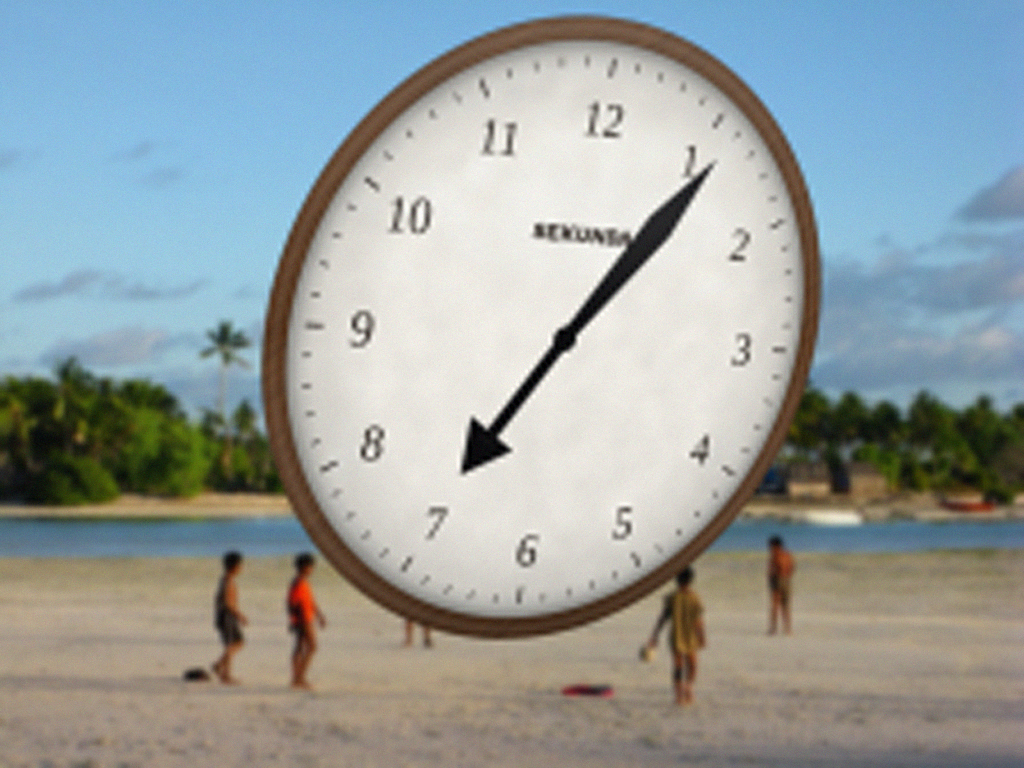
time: 7.06
